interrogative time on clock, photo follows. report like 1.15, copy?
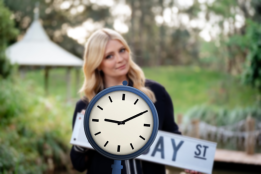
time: 9.10
